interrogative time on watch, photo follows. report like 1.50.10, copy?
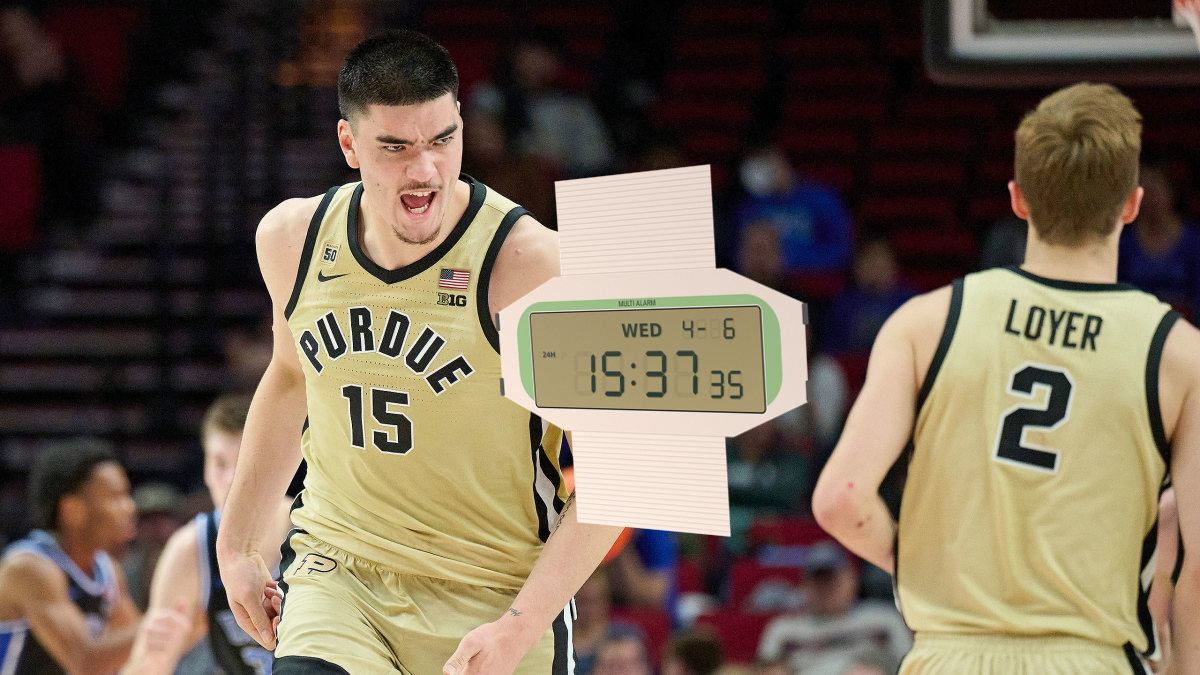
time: 15.37.35
